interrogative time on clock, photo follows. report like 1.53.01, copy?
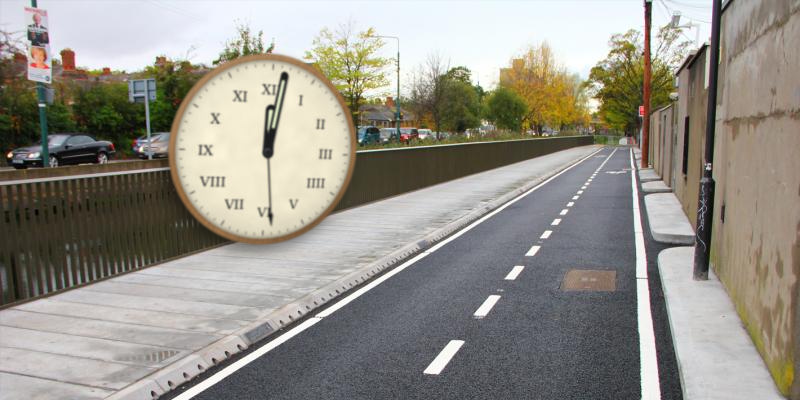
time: 12.01.29
